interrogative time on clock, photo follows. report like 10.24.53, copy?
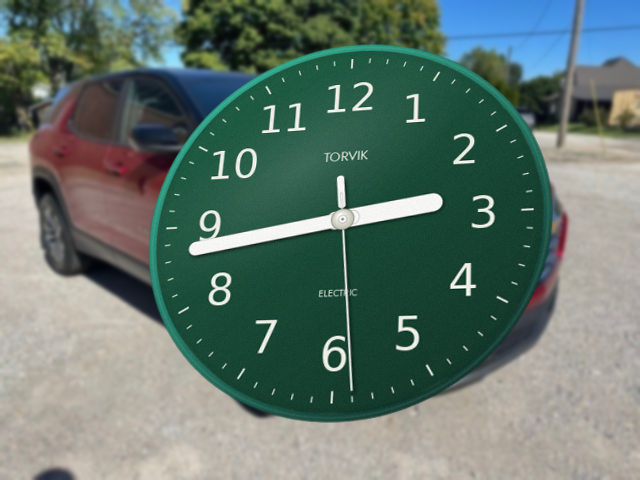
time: 2.43.29
